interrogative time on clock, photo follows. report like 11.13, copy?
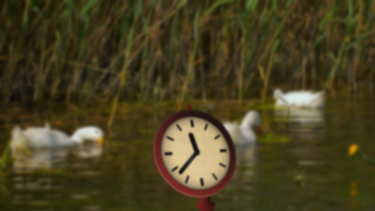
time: 11.38
